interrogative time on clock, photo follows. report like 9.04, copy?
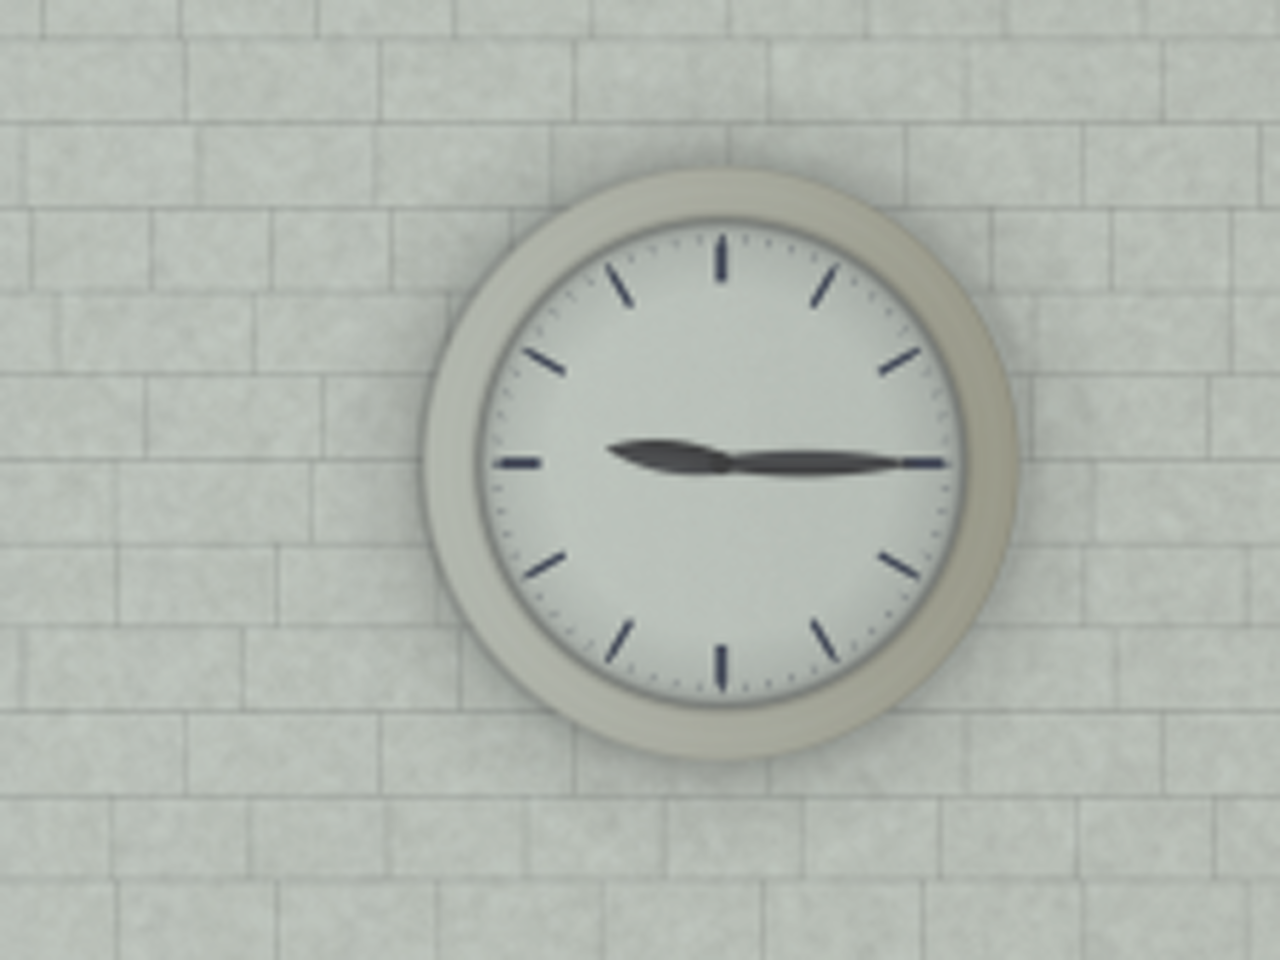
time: 9.15
